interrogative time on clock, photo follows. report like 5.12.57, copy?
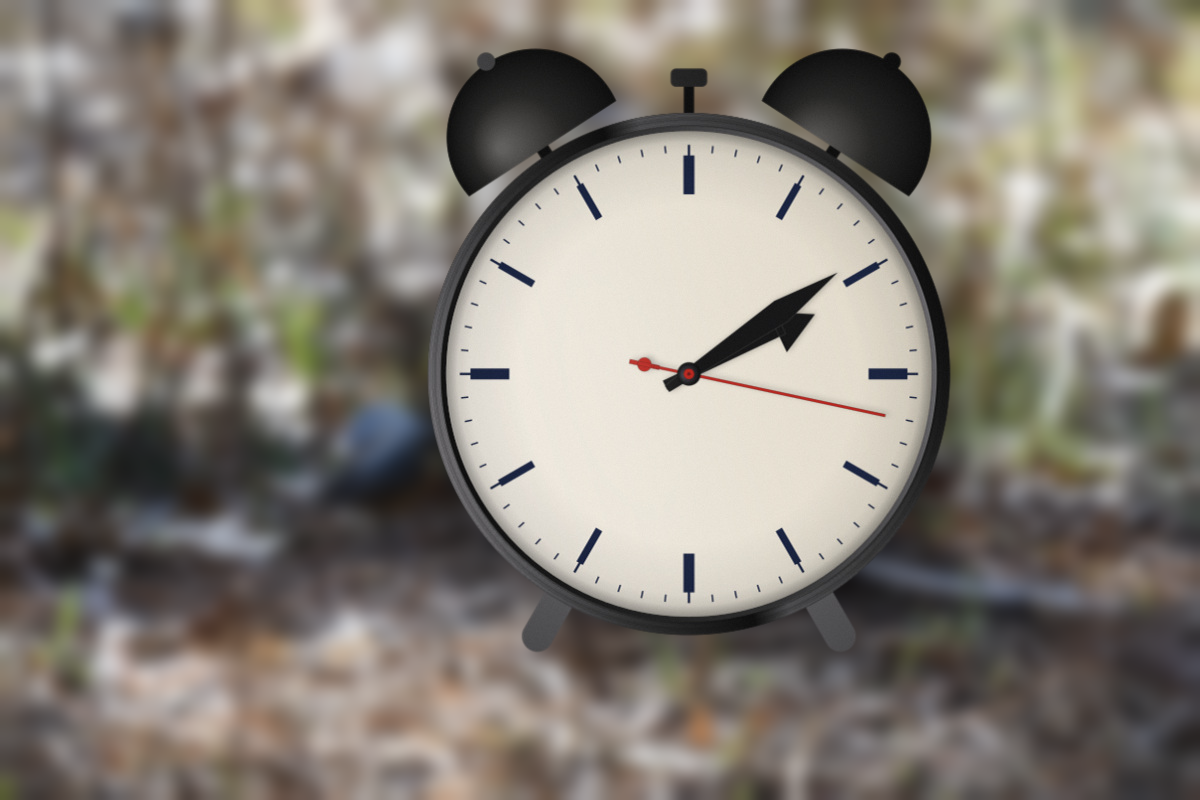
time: 2.09.17
